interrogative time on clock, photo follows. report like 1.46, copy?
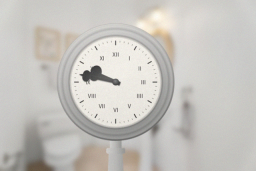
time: 9.47
